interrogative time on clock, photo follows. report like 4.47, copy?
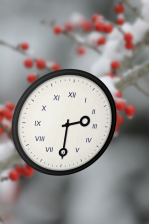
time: 2.30
